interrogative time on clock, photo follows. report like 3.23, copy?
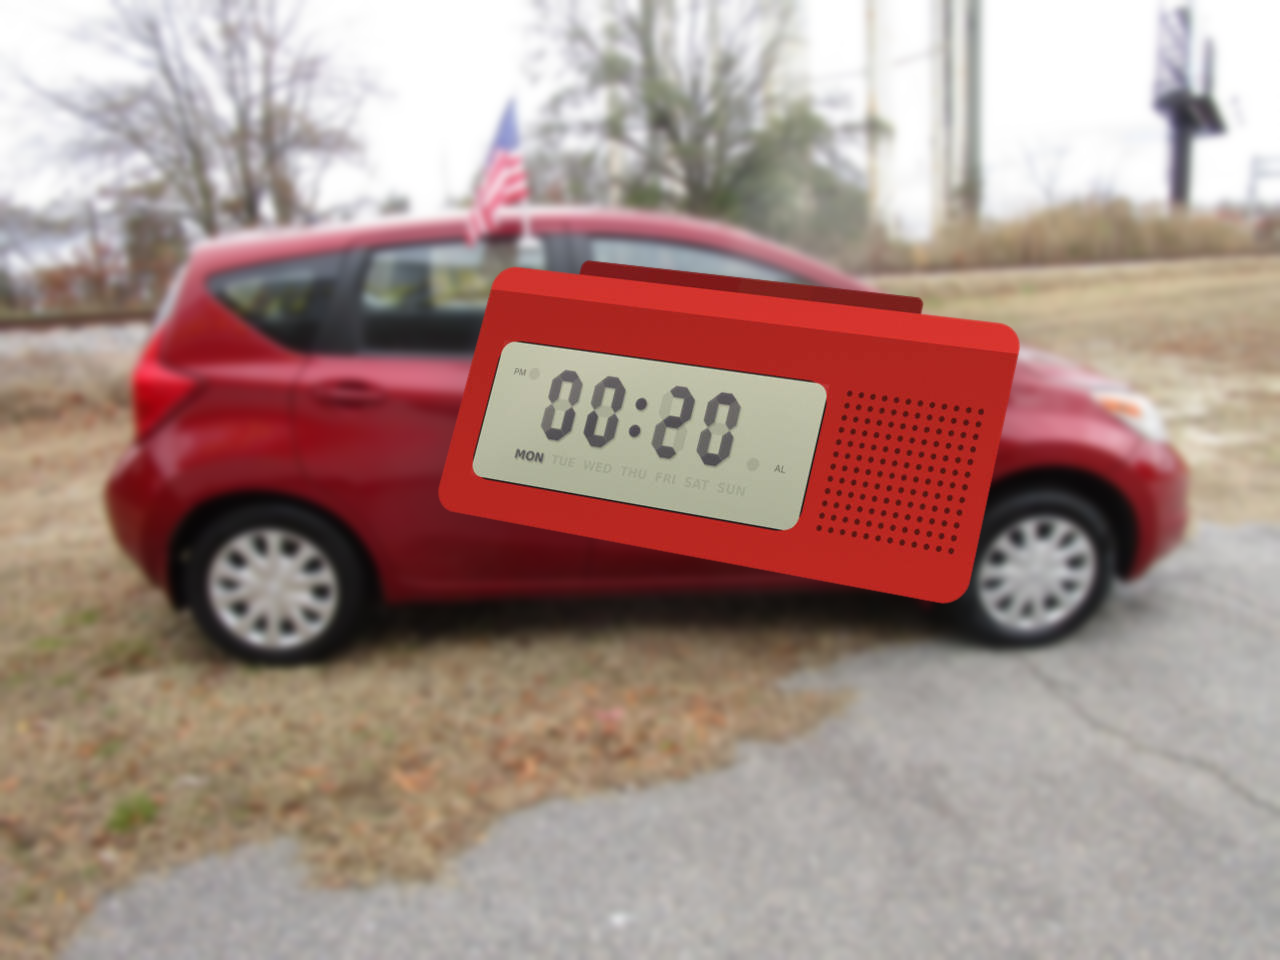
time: 0.20
